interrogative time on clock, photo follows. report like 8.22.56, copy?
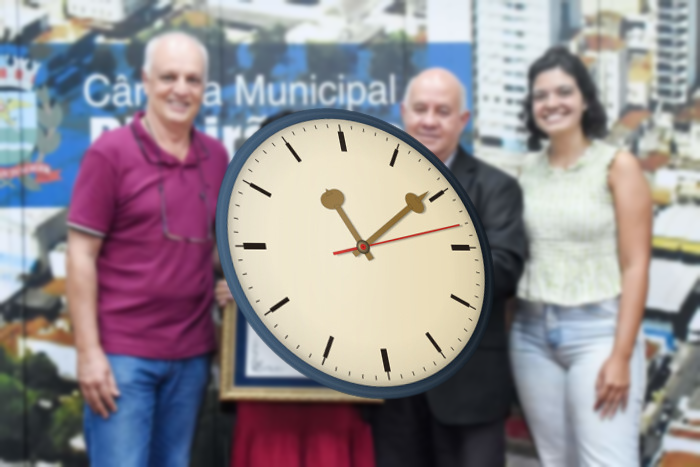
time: 11.09.13
